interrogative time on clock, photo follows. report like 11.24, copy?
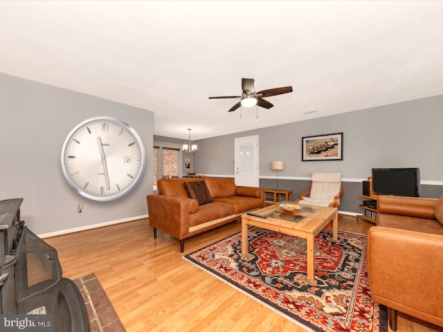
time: 11.28
